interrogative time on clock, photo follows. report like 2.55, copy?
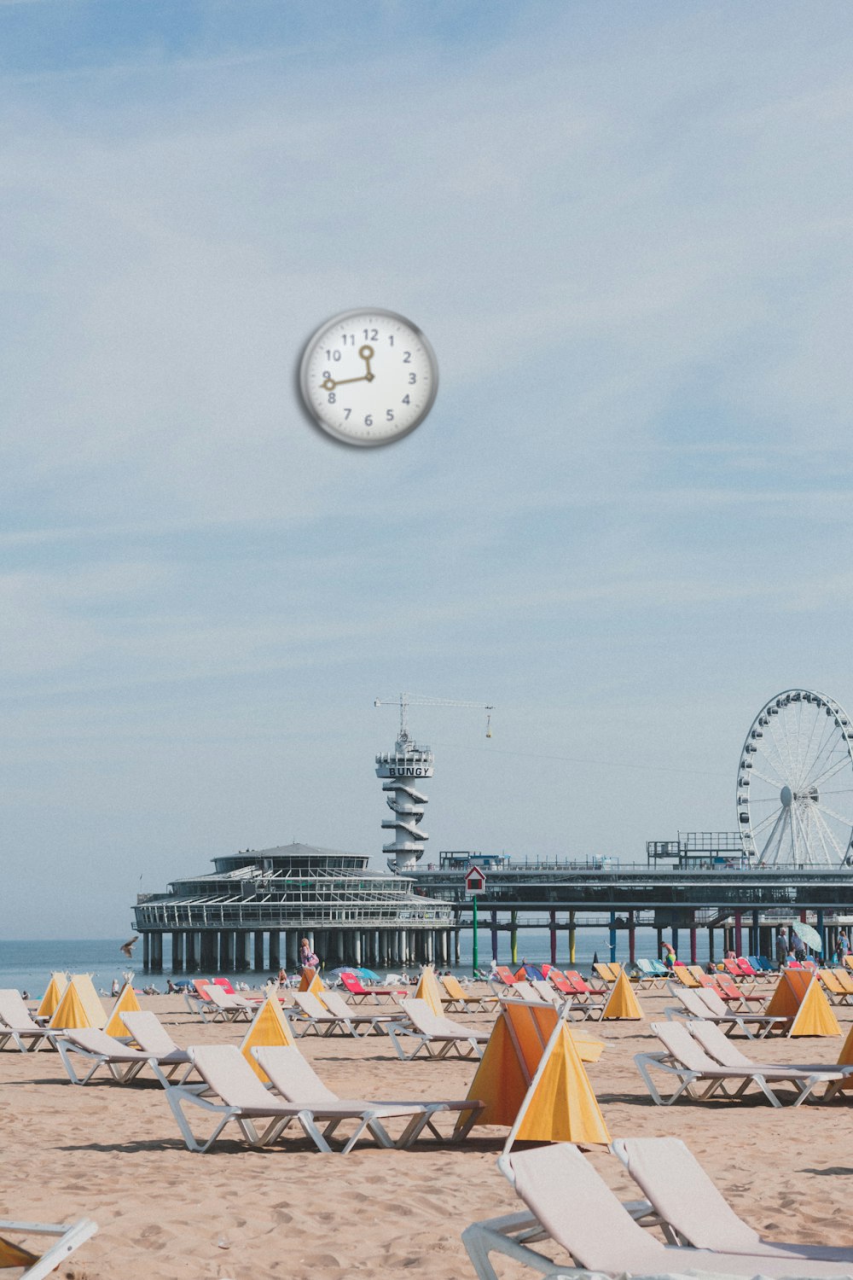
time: 11.43
